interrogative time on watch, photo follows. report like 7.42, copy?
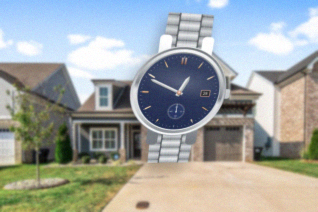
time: 12.49
